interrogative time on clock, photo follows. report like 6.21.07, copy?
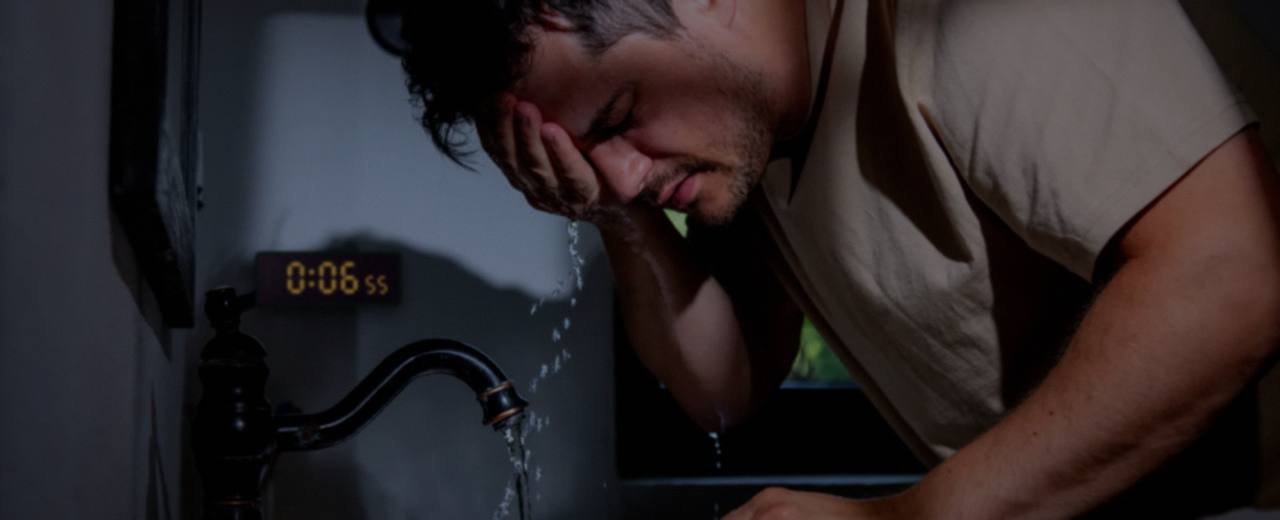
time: 0.06.55
